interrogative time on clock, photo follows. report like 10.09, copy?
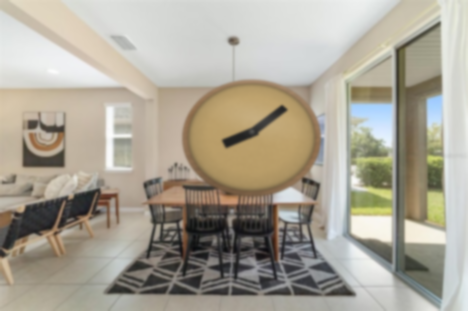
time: 8.08
